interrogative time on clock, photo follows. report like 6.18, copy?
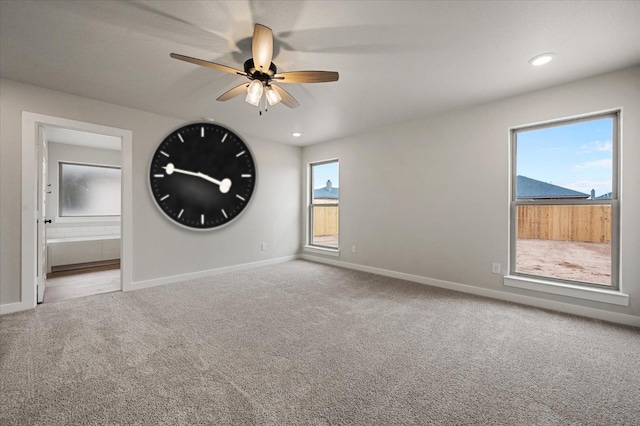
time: 3.47
